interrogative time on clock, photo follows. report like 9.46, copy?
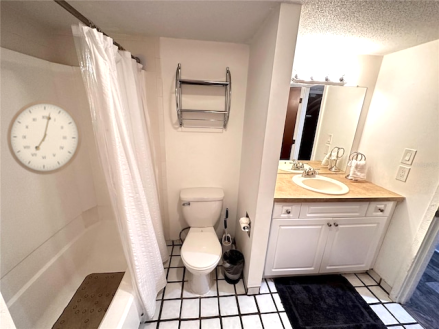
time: 7.02
